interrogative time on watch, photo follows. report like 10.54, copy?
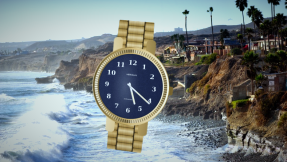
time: 5.21
